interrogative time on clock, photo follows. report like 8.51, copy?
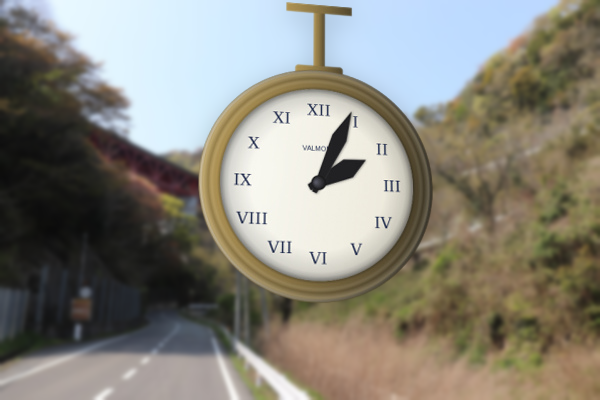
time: 2.04
